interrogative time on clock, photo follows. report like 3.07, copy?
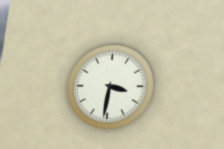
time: 3.31
